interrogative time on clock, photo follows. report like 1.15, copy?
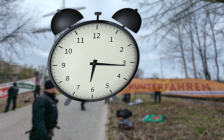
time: 6.16
